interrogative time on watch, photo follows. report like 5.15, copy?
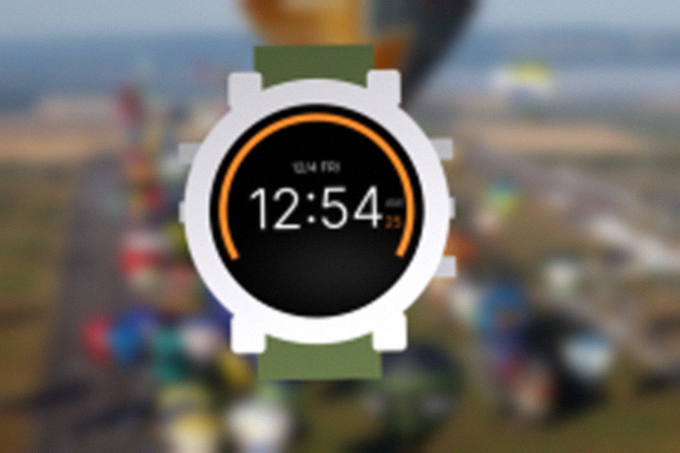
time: 12.54
